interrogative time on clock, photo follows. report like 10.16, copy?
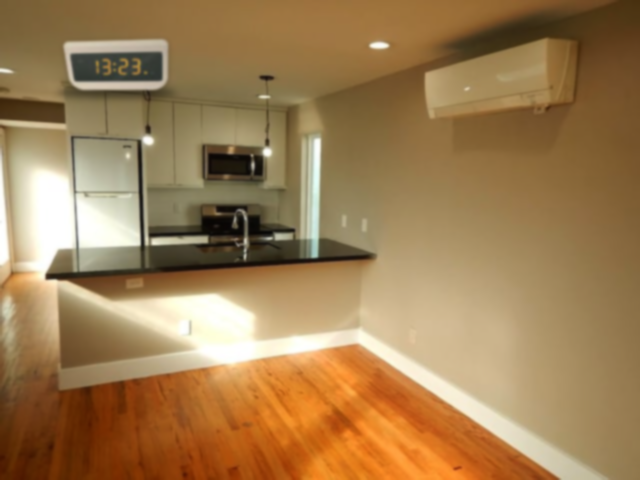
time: 13.23
